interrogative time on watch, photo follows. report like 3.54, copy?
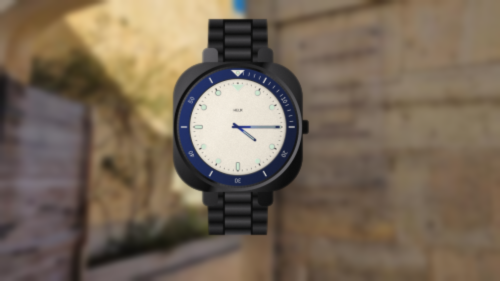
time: 4.15
